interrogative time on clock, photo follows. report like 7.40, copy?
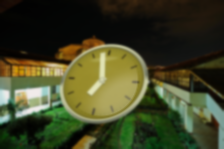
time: 6.58
